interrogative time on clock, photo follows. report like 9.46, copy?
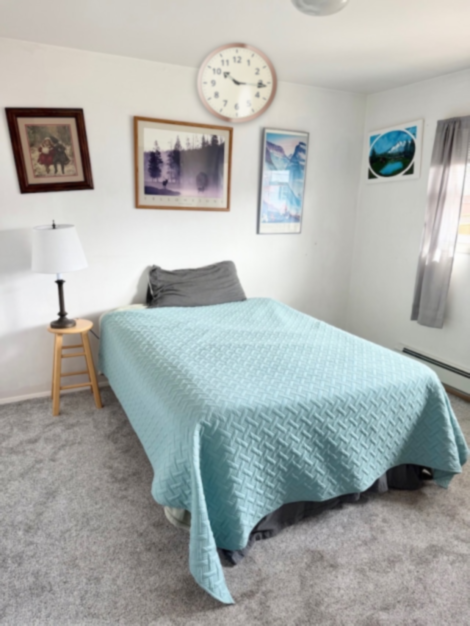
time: 10.16
